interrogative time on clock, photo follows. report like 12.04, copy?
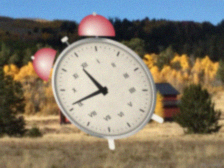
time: 11.46
